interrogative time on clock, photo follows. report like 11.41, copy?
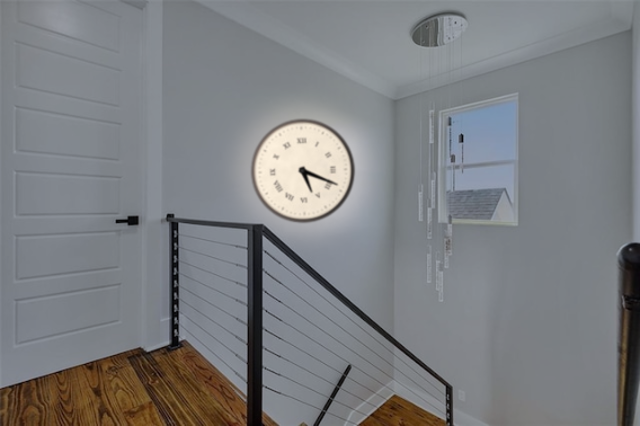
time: 5.19
